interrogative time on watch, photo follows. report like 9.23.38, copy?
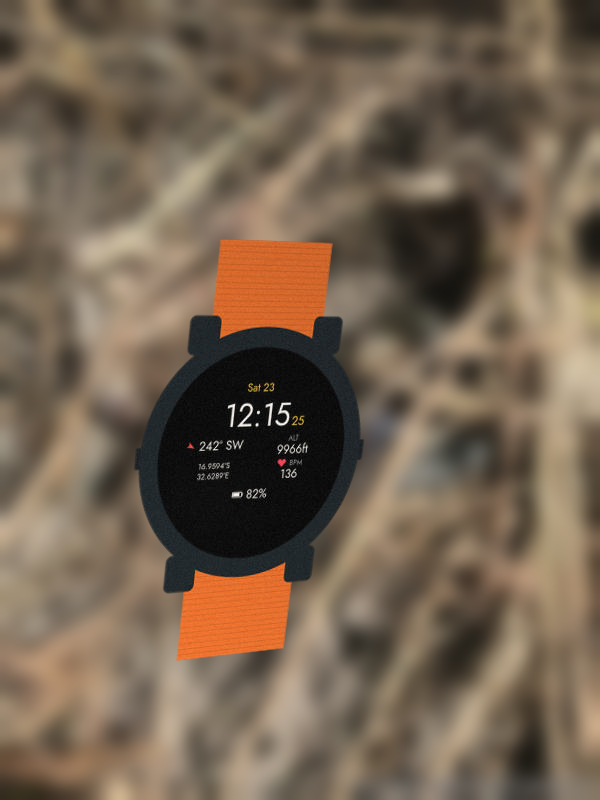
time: 12.15.25
